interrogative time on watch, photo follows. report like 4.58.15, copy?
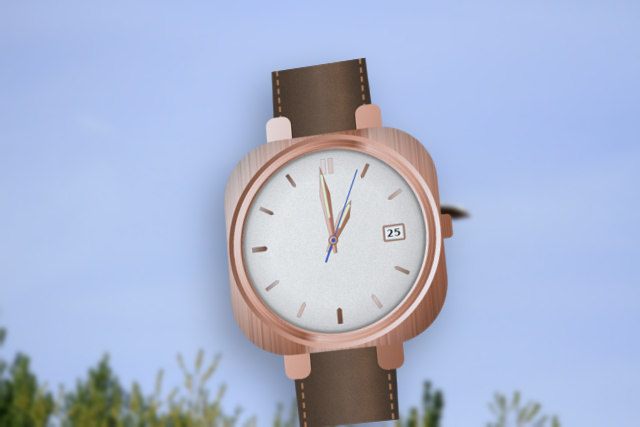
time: 12.59.04
